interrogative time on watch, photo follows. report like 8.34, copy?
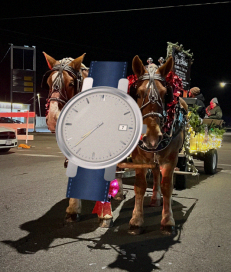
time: 7.37
